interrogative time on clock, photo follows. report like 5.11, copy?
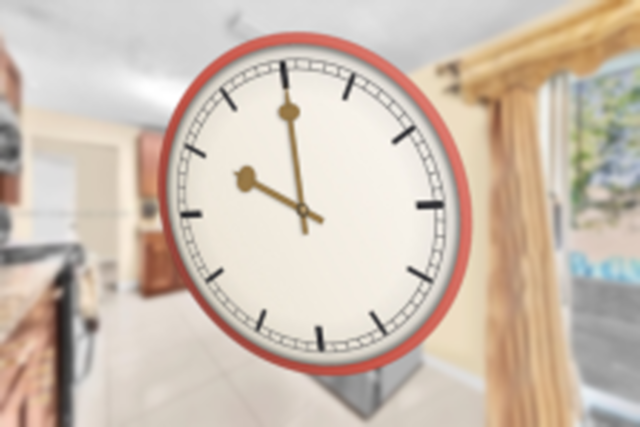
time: 10.00
